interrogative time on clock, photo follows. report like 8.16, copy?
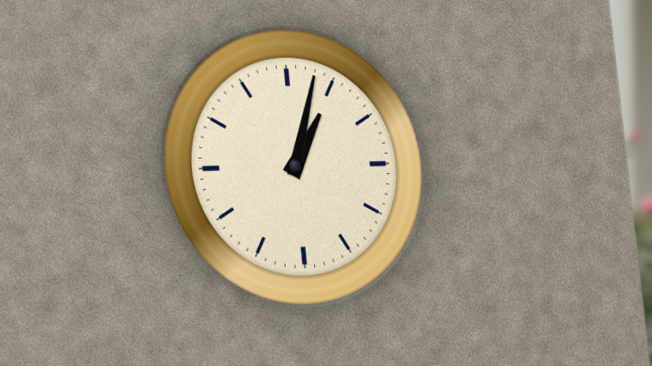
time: 1.03
